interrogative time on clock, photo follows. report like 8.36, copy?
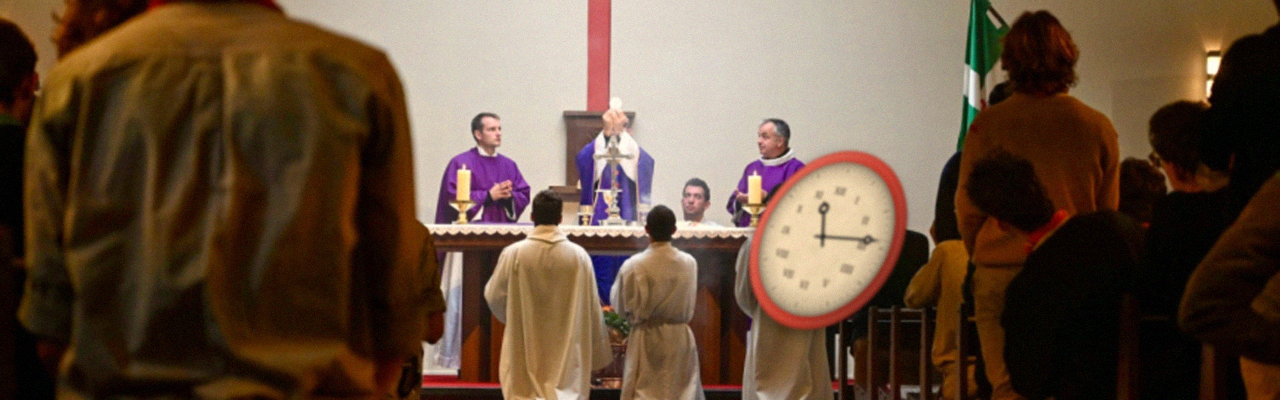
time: 11.14
